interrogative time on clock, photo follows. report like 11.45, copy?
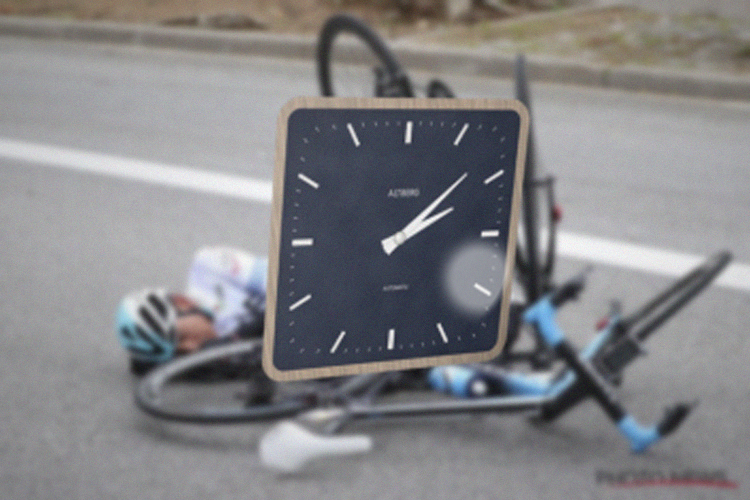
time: 2.08
